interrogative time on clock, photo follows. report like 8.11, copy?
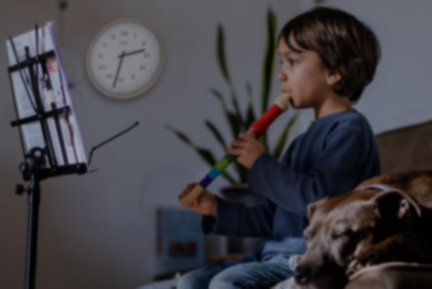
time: 2.32
